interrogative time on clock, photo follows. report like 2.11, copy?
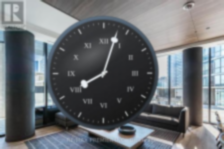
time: 8.03
